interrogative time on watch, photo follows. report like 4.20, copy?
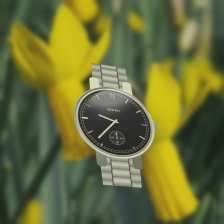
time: 9.37
